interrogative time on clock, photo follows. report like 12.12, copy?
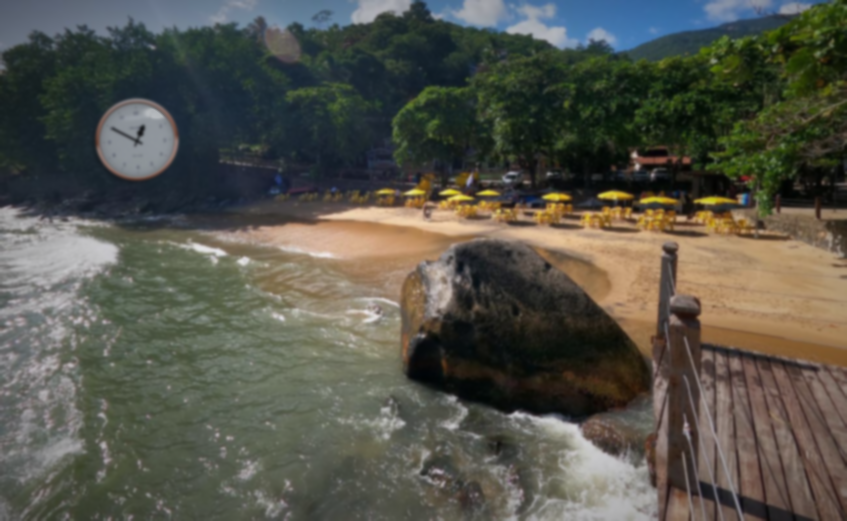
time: 12.50
